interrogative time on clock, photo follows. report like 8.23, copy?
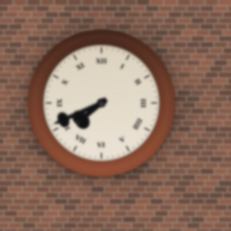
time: 7.41
